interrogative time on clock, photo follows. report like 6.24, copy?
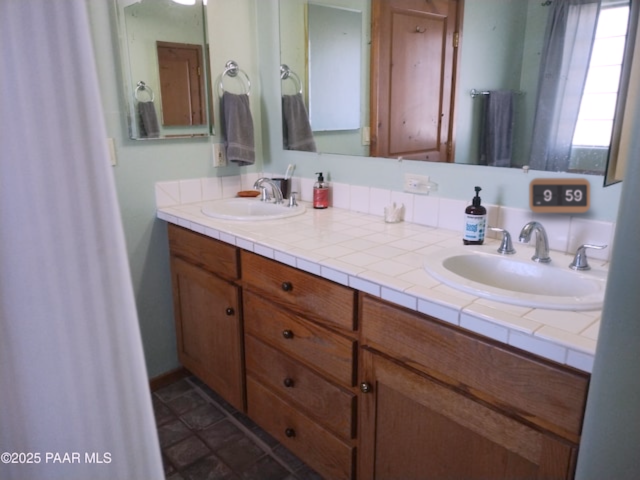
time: 9.59
